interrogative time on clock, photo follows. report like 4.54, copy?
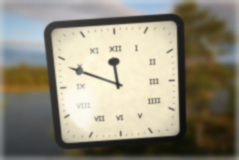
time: 11.49
